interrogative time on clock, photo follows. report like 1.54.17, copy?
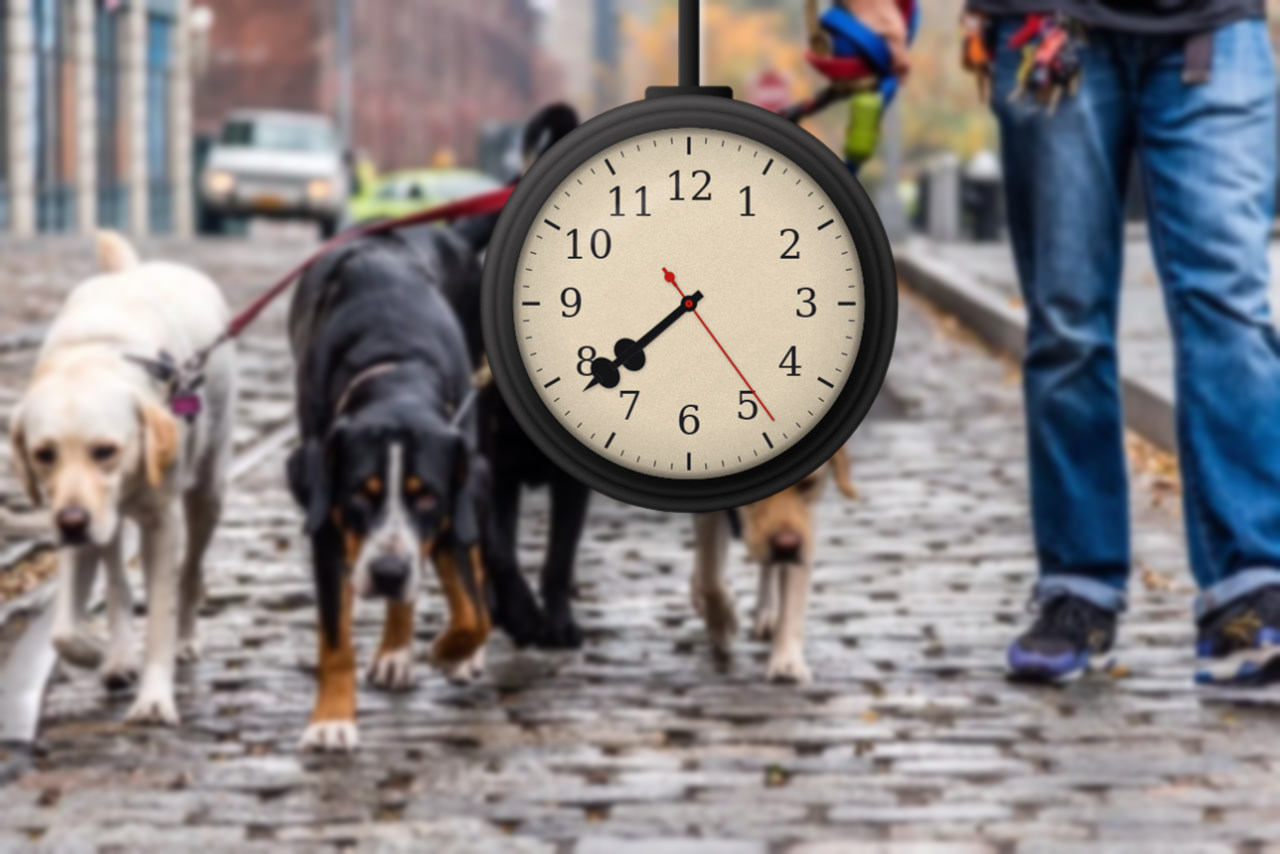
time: 7.38.24
